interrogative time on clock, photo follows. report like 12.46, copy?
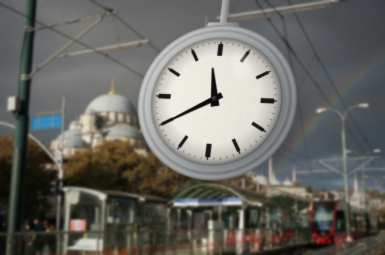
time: 11.40
